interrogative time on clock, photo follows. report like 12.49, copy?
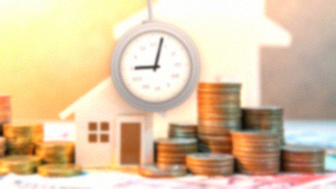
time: 9.03
